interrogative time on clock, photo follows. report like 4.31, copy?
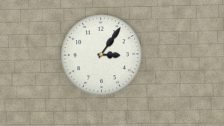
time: 3.06
